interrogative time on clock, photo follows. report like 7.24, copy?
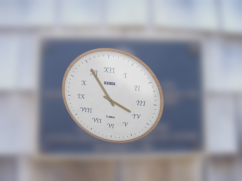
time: 3.55
